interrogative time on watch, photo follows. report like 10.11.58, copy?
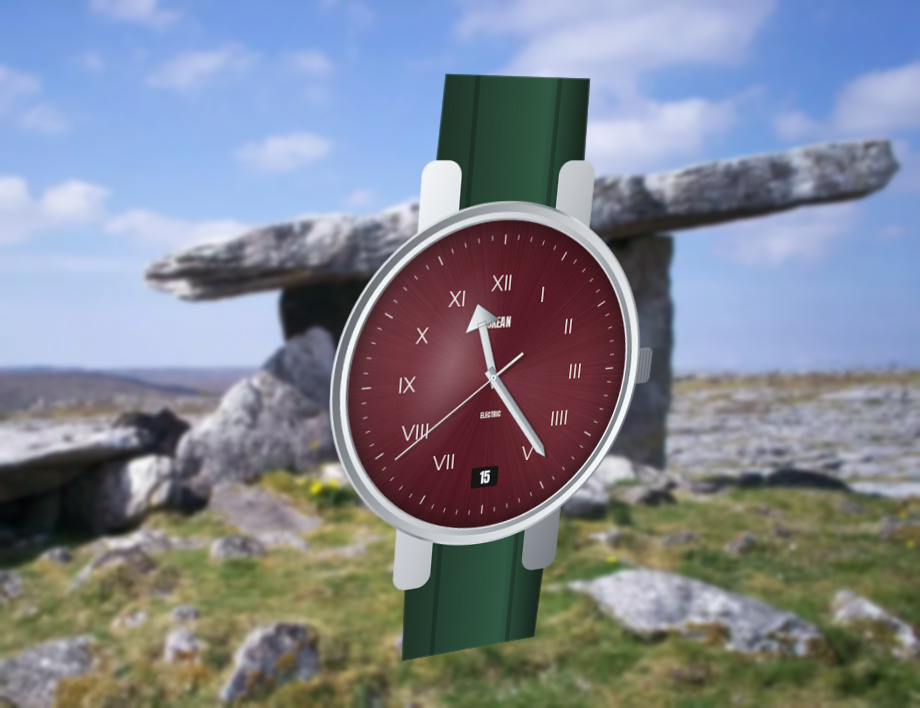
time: 11.23.39
